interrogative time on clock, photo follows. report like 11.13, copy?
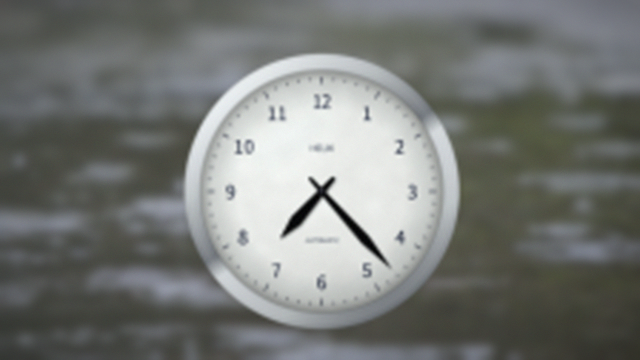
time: 7.23
